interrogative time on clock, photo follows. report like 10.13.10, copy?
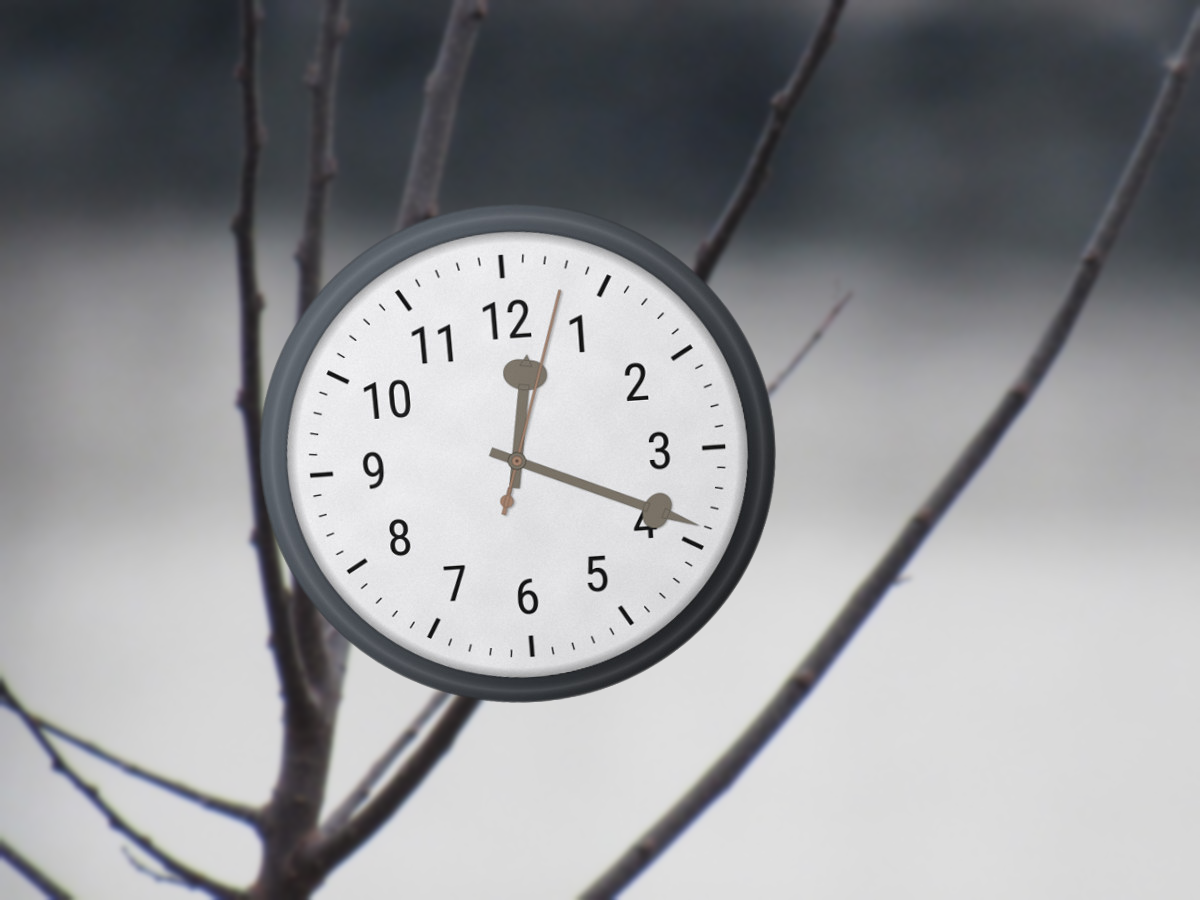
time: 12.19.03
